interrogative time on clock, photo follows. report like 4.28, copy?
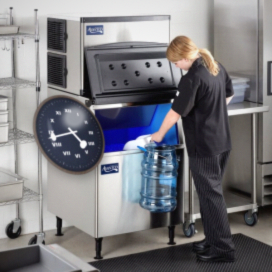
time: 4.43
